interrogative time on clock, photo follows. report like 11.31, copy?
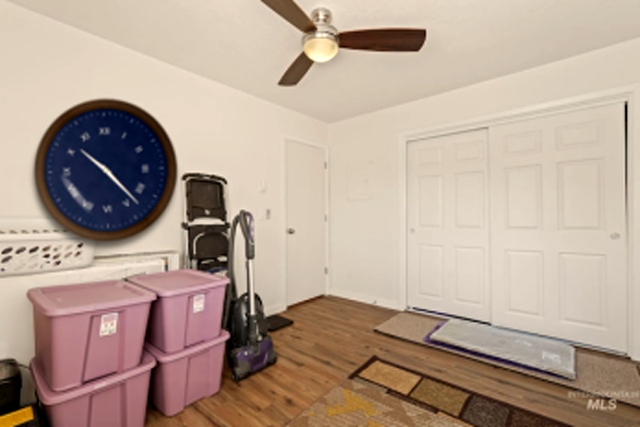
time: 10.23
